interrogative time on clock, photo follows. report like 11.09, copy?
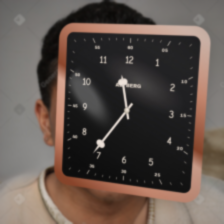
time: 11.36
